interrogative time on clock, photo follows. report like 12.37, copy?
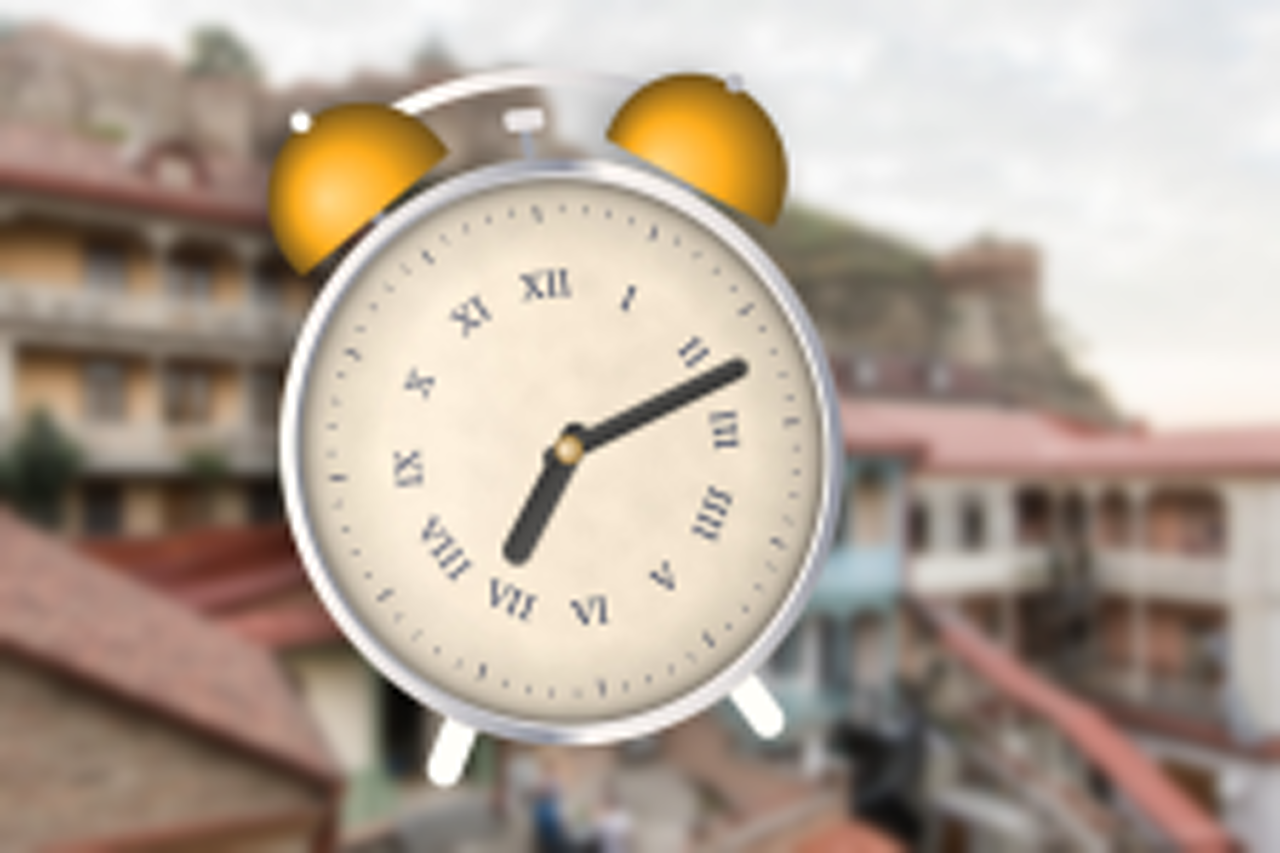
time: 7.12
